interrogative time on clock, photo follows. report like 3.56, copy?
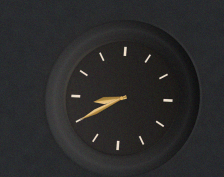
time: 8.40
